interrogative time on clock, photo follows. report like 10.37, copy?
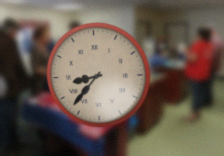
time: 8.37
